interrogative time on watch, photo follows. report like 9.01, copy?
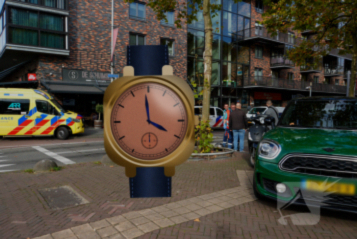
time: 3.59
